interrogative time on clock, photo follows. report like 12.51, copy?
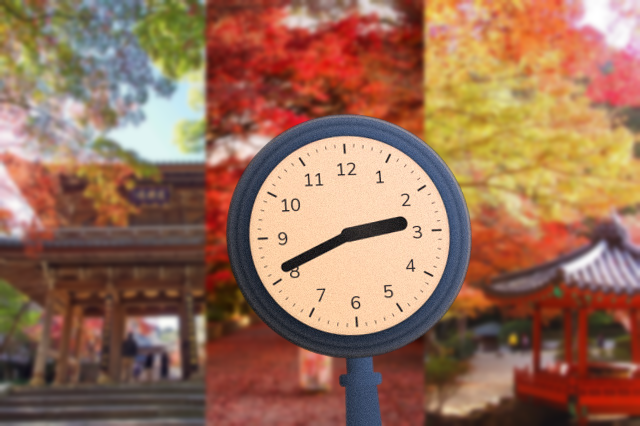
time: 2.41
